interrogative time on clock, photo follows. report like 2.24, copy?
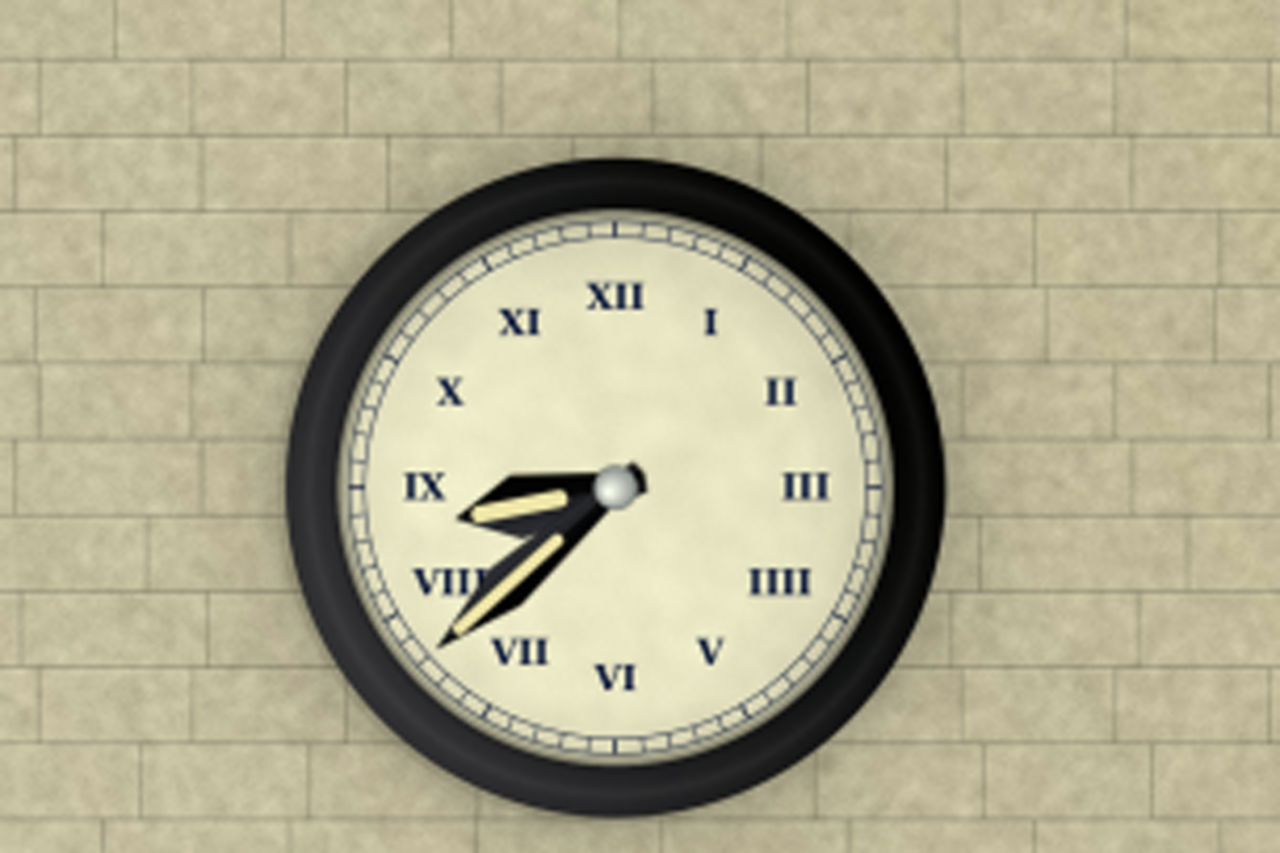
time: 8.38
